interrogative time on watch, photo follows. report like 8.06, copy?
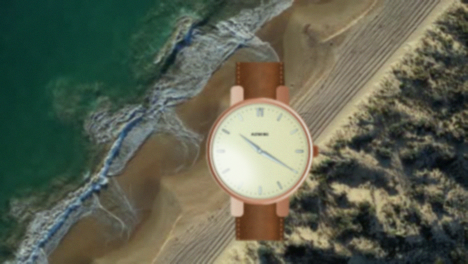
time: 10.20
